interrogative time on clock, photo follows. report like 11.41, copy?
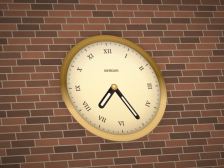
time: 7.25
